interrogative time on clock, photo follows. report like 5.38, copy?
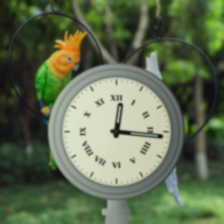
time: 12.16
